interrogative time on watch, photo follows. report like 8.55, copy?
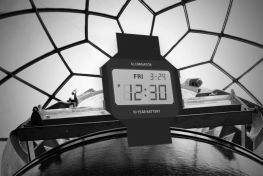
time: 12.30
